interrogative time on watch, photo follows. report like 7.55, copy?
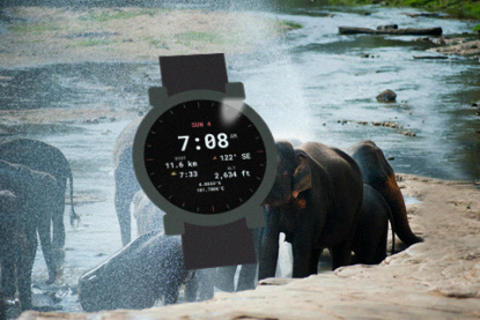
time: 7.08
